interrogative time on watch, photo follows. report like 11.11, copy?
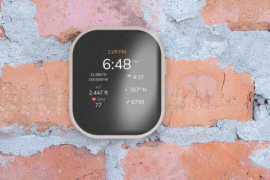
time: 6.48
